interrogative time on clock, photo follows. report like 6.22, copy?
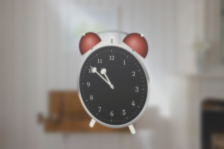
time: 10.51
